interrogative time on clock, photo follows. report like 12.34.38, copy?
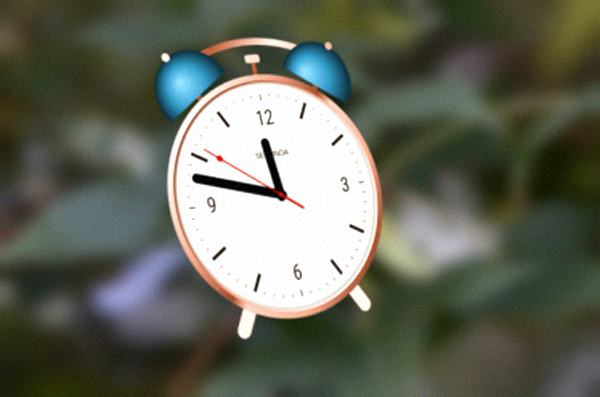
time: 11.47.51
